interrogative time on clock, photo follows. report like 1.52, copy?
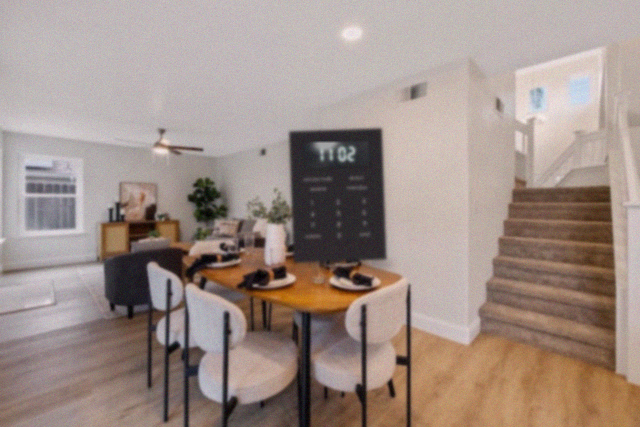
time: 11.02
